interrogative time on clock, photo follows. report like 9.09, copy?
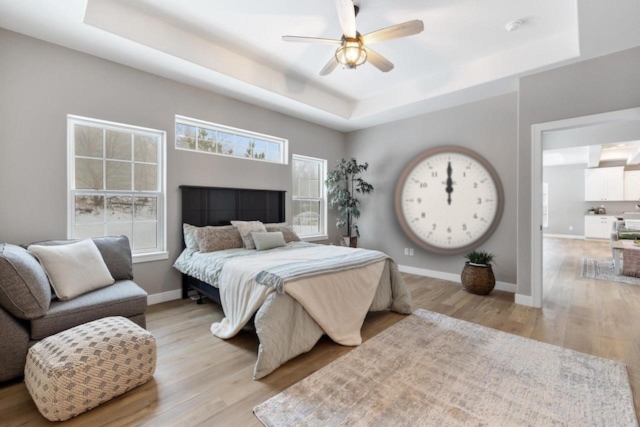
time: 12.00
